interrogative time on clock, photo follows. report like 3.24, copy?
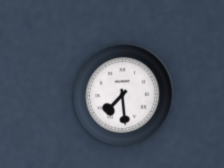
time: 7.29
